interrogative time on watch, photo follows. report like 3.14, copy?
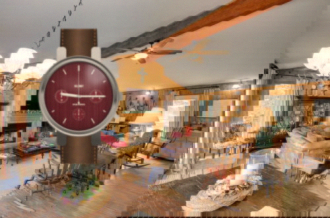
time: 9.15
